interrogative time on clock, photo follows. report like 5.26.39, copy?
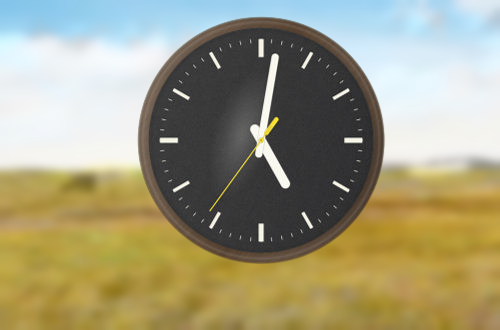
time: 5.01.36
